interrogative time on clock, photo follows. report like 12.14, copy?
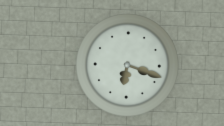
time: 6.18
